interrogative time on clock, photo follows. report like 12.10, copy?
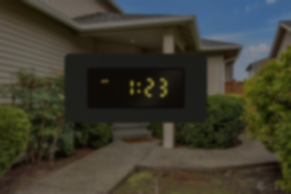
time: 1.23
